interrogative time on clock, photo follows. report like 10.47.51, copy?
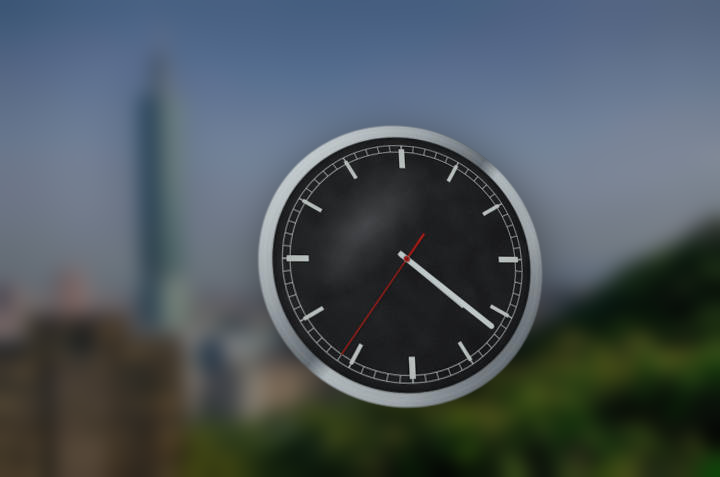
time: 4.21.36
